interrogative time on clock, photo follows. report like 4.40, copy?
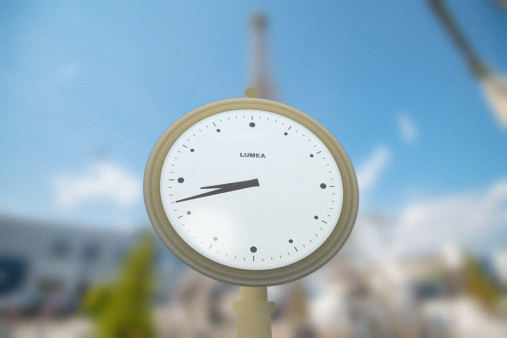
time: 8.42
